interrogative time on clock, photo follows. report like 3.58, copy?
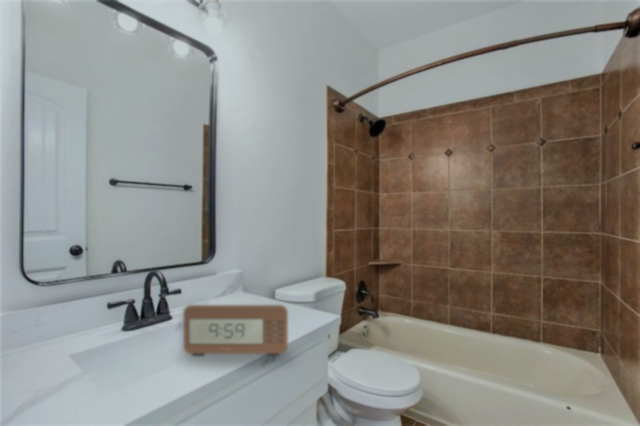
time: 9.59
